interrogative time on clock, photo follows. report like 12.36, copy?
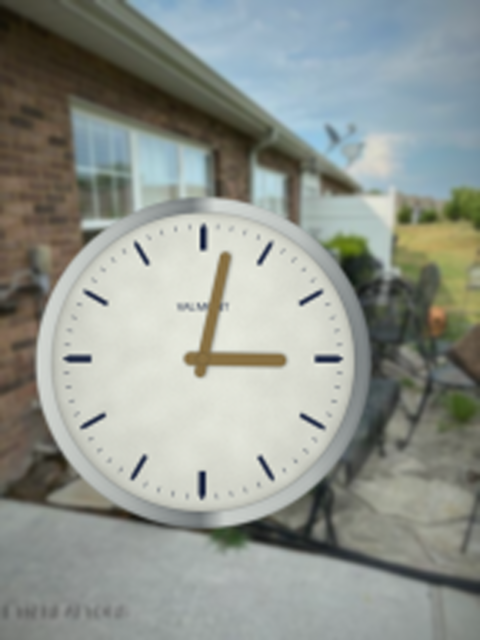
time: 3.02
